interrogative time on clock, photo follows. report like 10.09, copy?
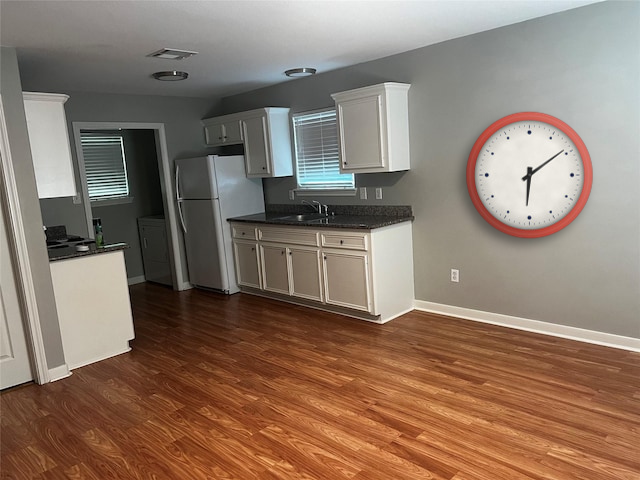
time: 6.09
